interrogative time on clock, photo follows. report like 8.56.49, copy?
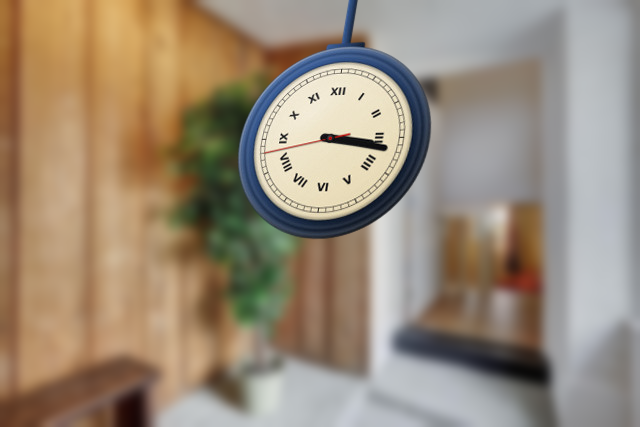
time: 3.16.43
